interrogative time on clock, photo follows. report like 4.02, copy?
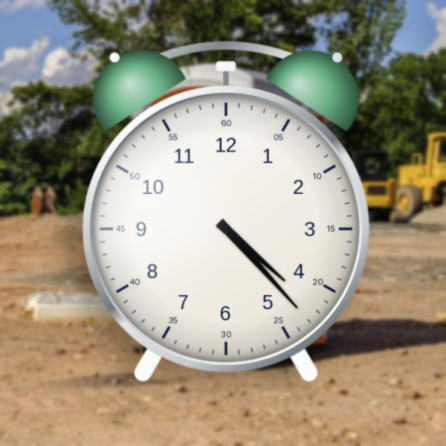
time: 4.23
